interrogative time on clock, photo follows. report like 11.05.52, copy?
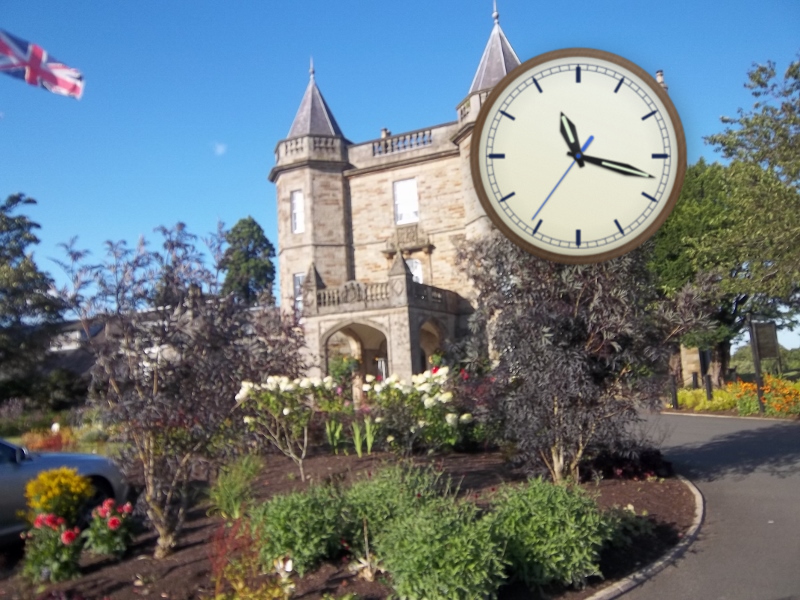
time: 11.17.36
